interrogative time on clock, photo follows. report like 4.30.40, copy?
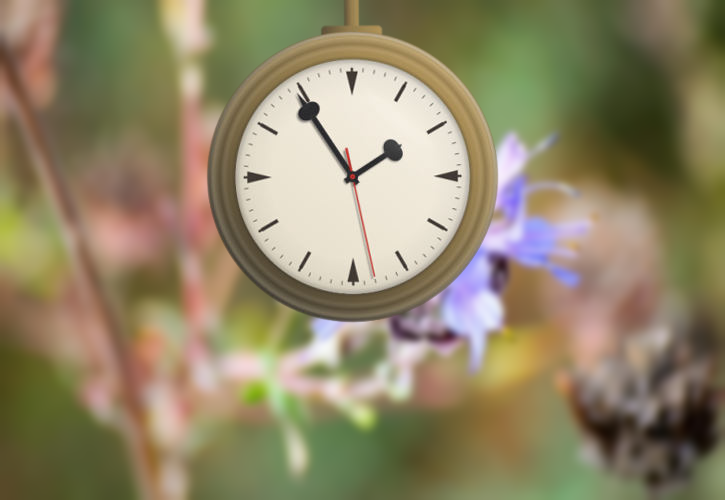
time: 1.54.28
